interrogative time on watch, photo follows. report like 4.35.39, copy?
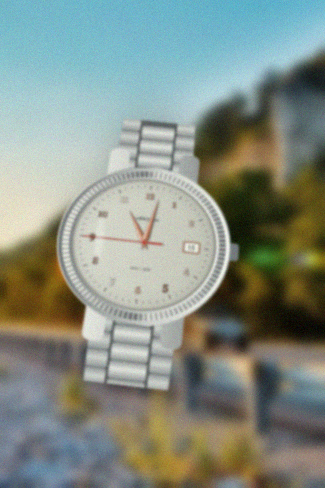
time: 11.01.45
